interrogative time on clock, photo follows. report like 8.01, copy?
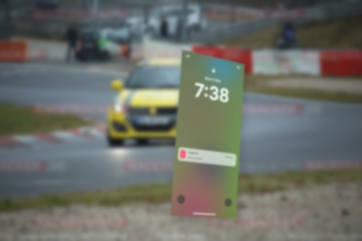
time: 7.38
